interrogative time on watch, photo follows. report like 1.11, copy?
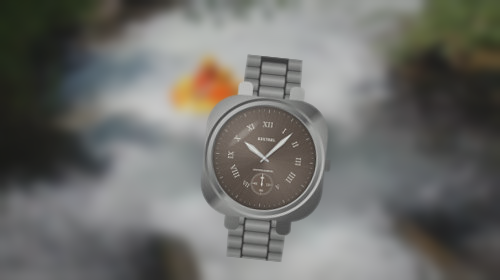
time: 10.07
